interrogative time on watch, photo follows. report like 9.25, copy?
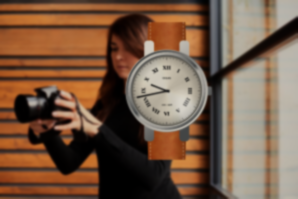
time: 9.43
